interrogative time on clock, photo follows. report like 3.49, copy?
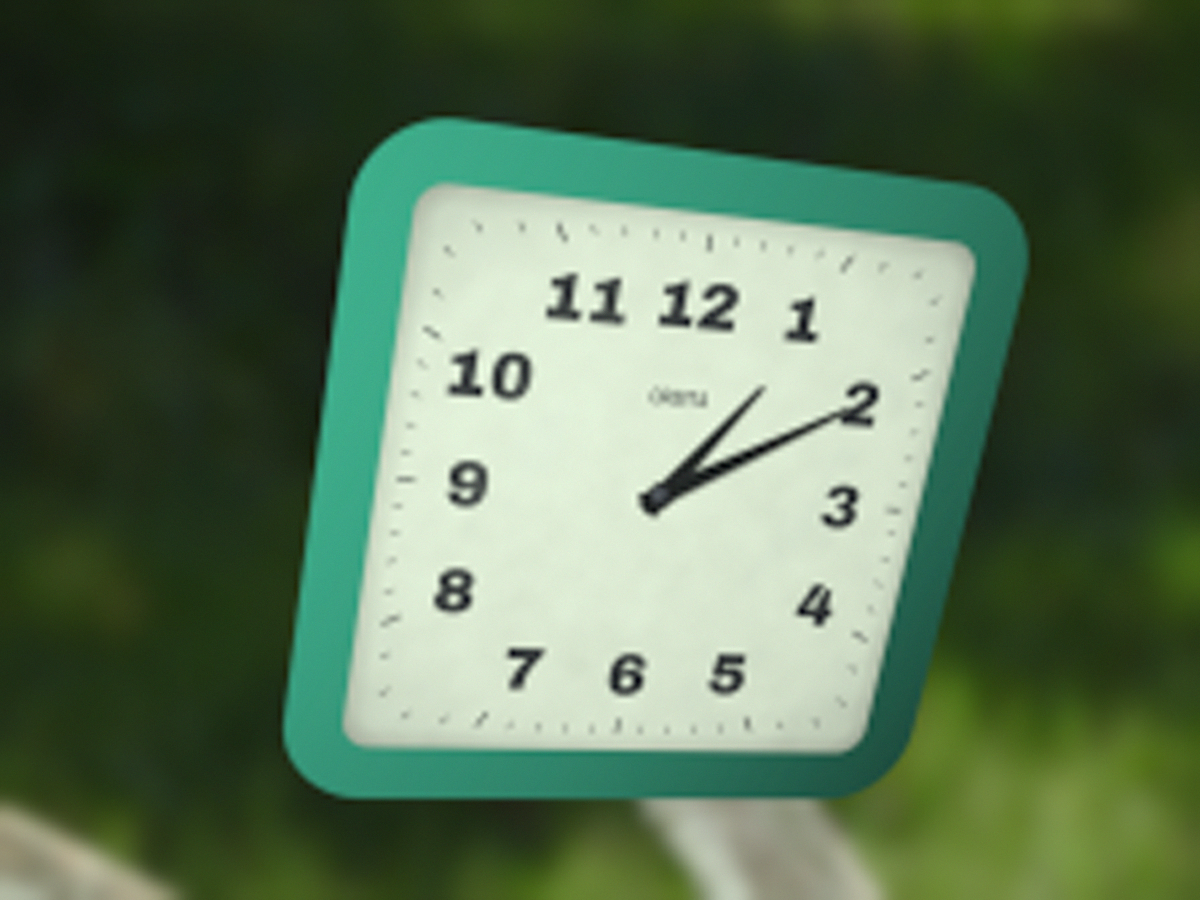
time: 1.10
